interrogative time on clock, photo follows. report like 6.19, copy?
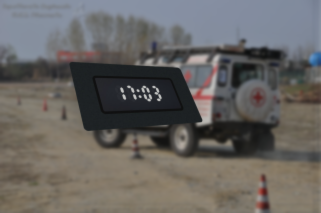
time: 17.03
